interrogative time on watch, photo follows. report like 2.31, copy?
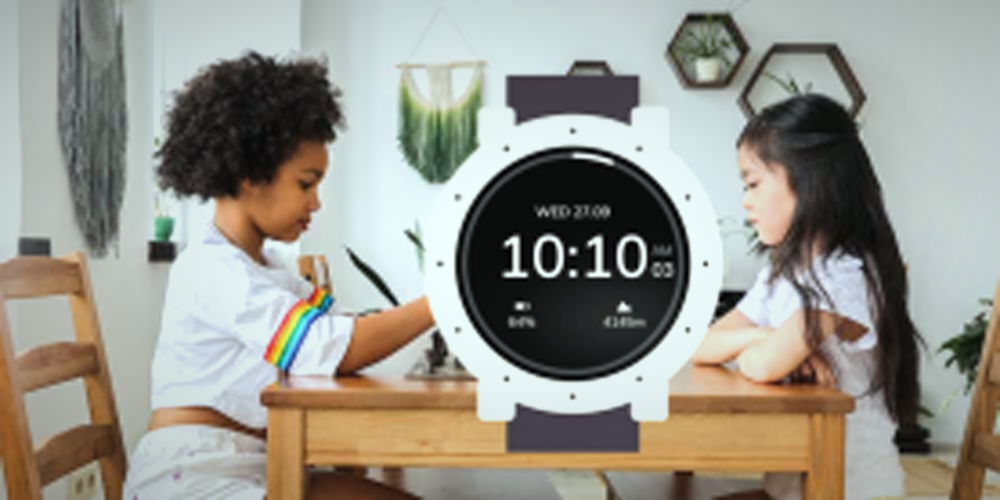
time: 10.10
